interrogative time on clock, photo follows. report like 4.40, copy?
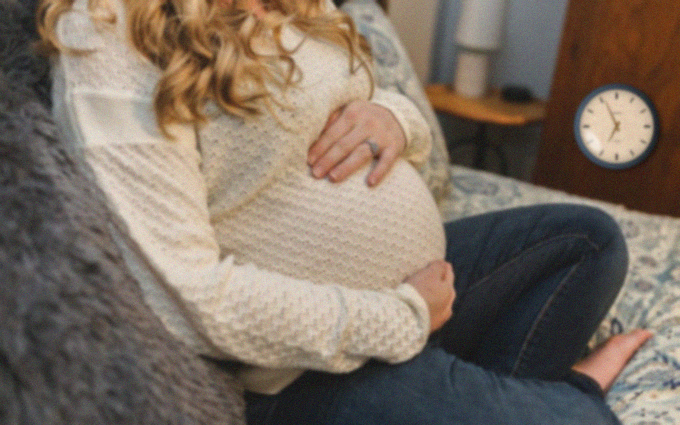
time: 6.56
